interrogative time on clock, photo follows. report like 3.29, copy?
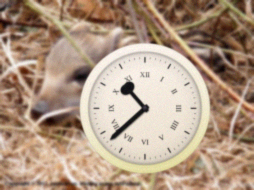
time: 10.38
